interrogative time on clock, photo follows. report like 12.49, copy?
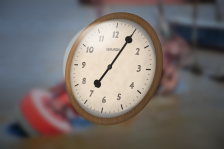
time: 7.05
